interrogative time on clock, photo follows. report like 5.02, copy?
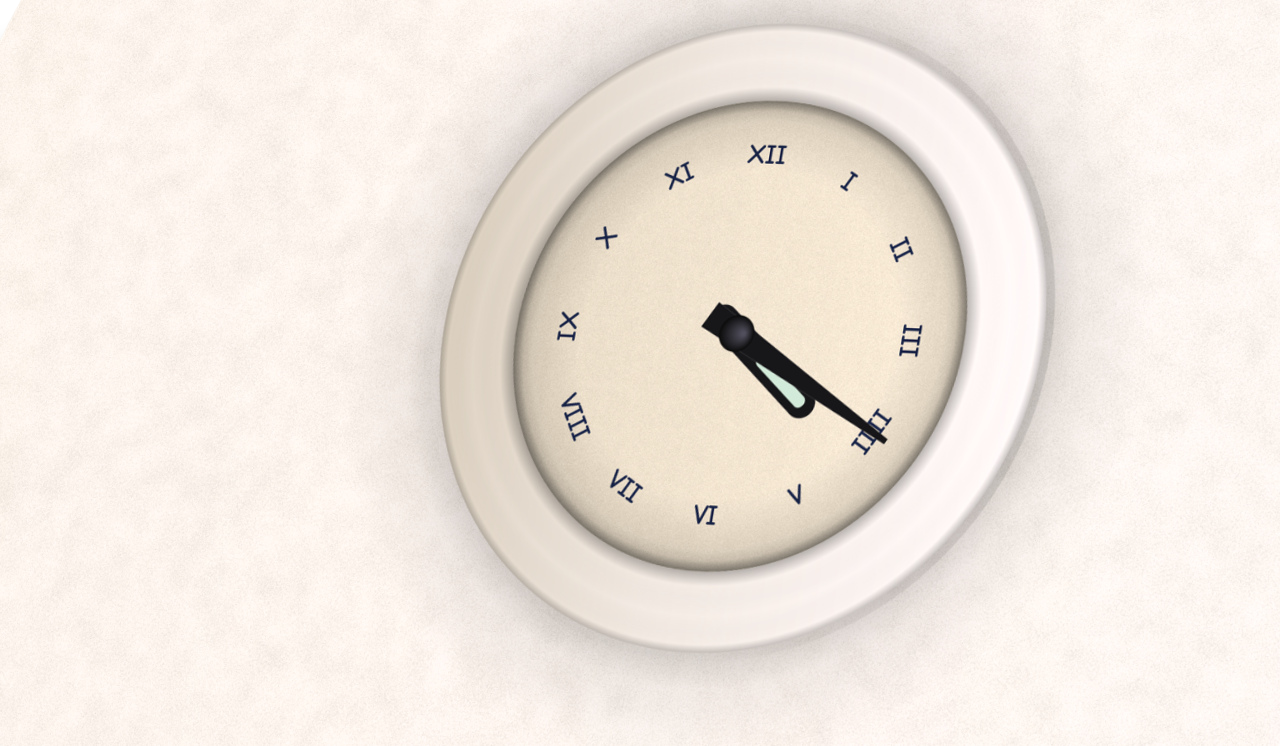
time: 4.20
